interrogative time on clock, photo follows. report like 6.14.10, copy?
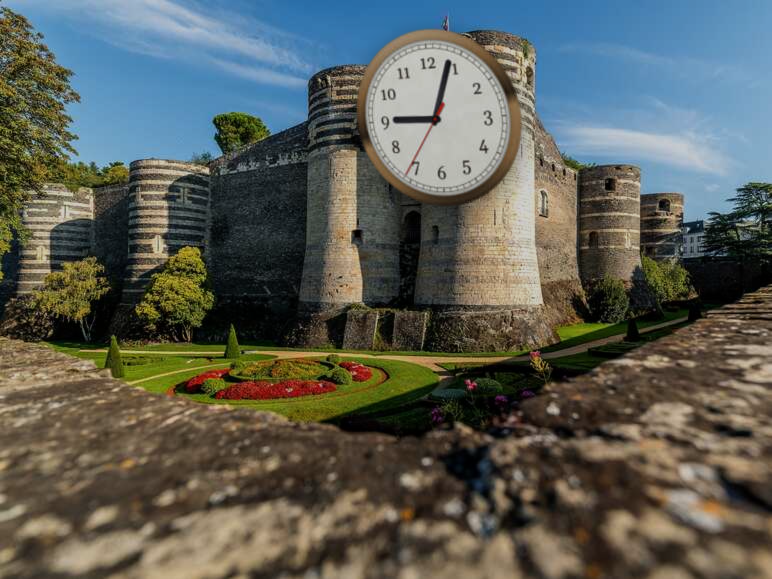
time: 9.03.36
